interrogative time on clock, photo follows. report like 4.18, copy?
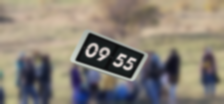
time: 9.55
